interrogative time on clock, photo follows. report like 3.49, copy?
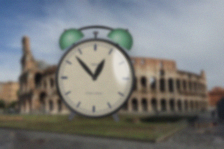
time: 12.53
